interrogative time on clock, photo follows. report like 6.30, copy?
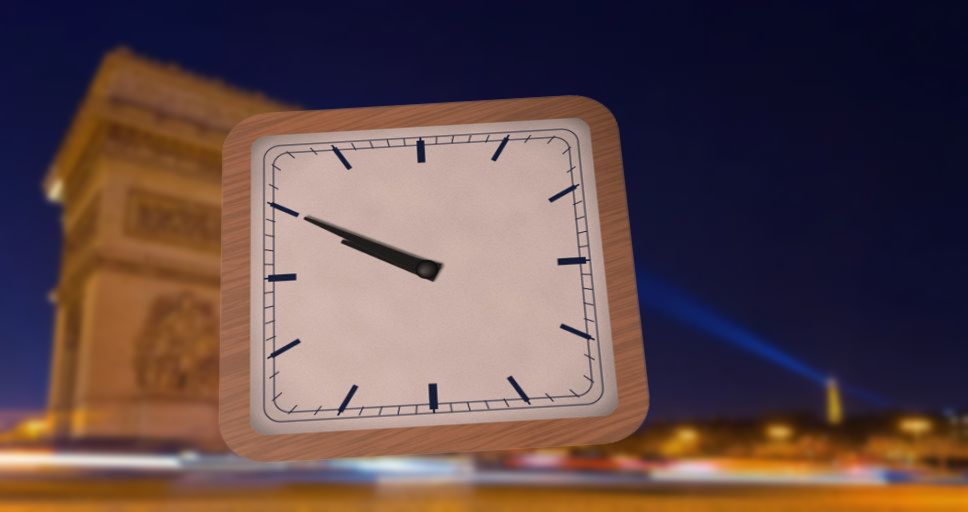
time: 9.50
